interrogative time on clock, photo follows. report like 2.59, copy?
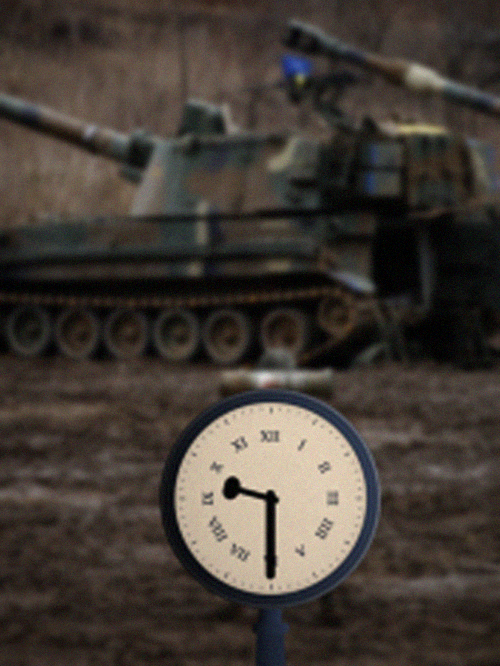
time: 9.30
